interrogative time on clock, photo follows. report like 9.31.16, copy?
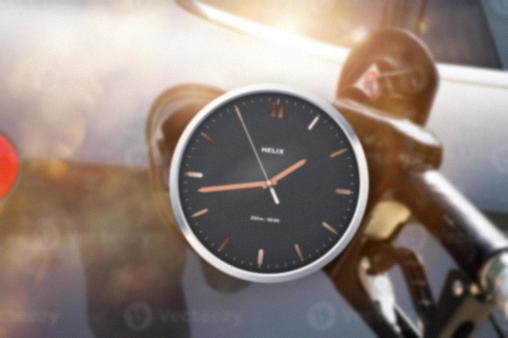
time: 1.42.55
